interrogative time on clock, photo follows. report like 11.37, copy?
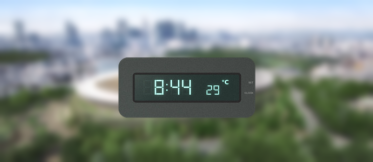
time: 8.44
